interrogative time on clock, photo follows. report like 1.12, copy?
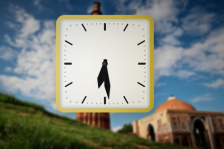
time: 6.29
